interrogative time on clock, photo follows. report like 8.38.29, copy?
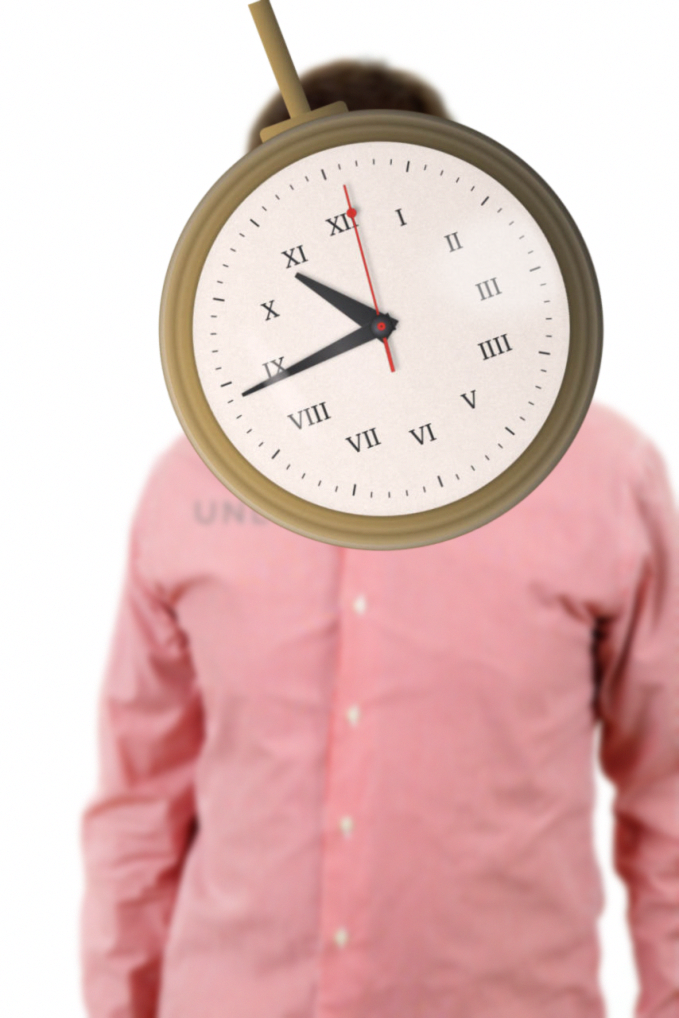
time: 10.44.01
